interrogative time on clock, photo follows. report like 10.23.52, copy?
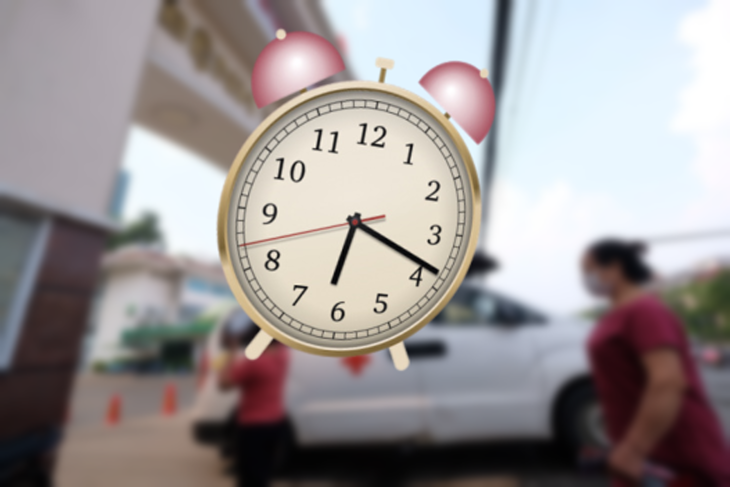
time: 6.18.42
